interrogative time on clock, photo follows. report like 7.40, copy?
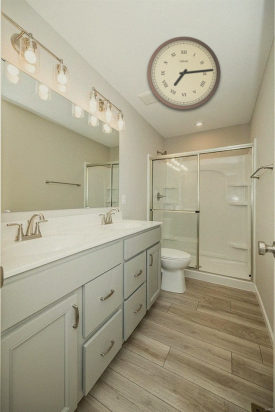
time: 7.14
